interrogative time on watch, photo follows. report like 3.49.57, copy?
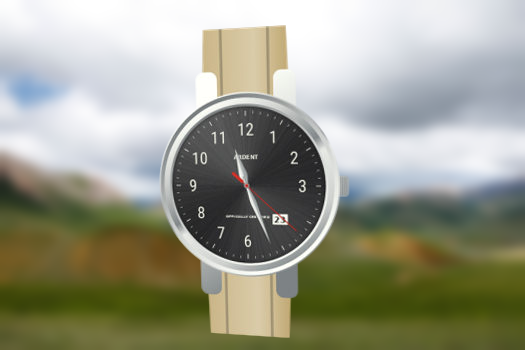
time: 11.26.22
